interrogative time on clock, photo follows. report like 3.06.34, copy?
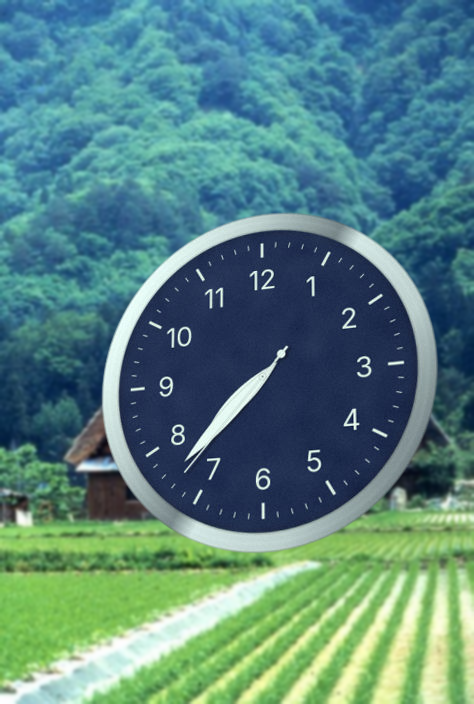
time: 7.37.37
